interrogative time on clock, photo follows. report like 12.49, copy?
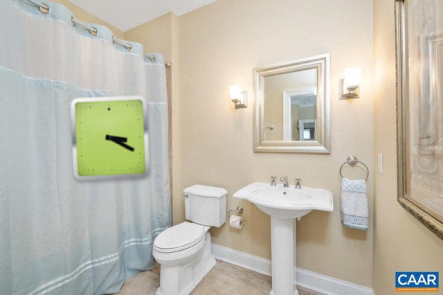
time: 3.20
